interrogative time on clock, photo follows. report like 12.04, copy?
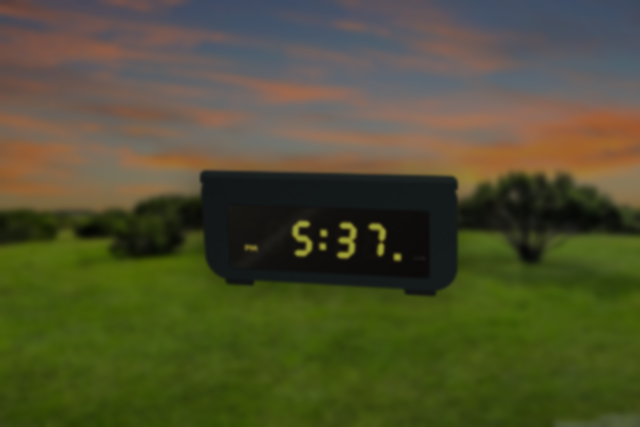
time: 5.37
